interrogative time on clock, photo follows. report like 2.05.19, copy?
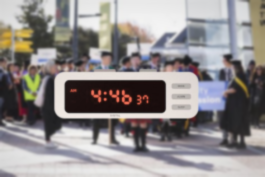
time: 4.46.37
